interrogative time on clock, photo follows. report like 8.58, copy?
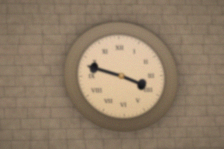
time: 3.48
